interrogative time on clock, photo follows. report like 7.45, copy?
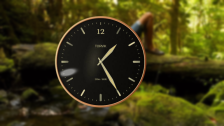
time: 1.25
